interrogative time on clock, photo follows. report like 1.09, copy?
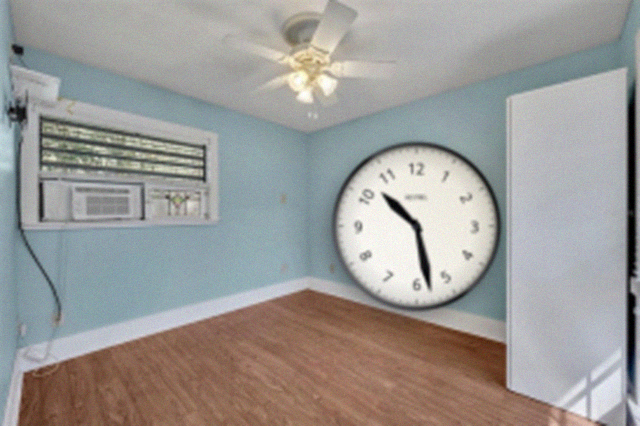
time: 10.28
